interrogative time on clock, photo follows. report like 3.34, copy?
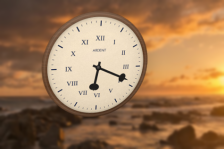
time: 6.19
